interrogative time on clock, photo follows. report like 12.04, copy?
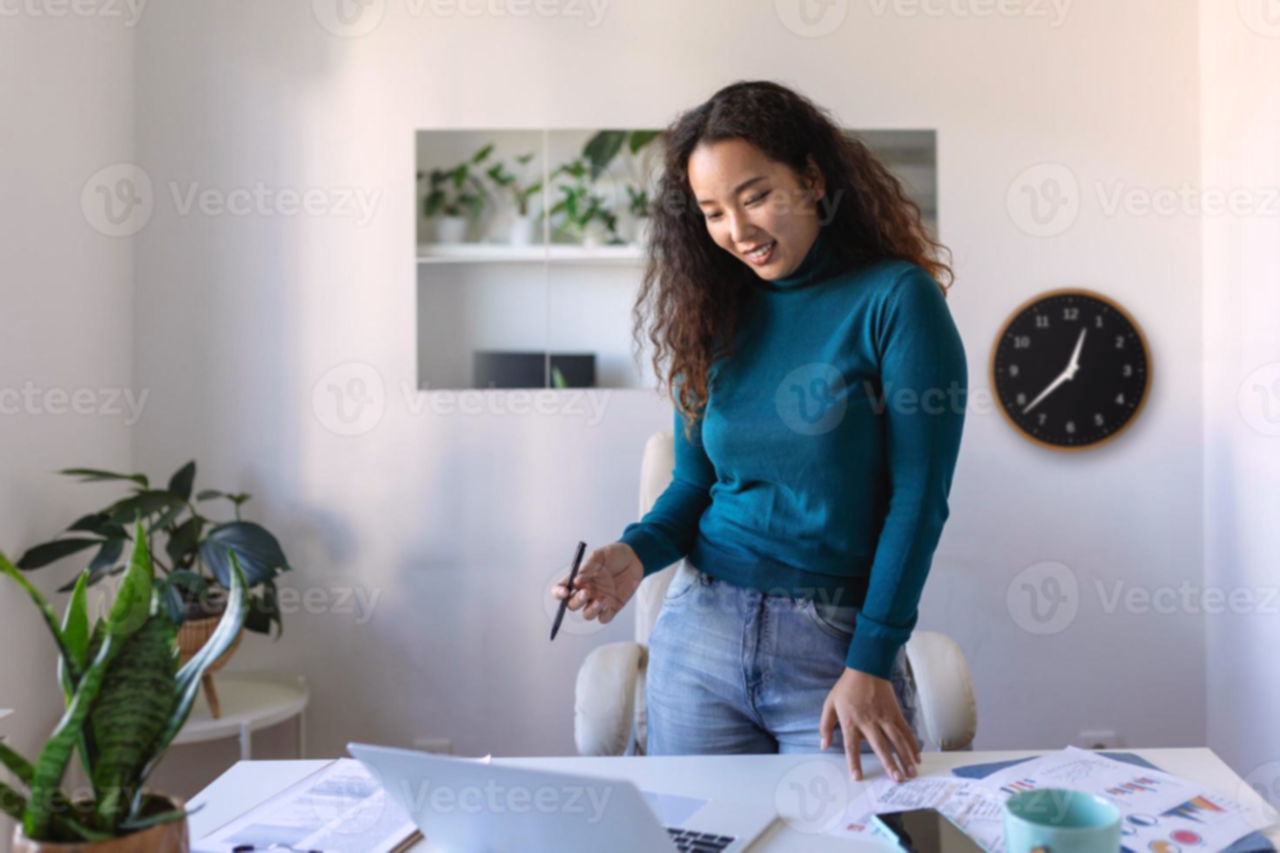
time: 12.38
